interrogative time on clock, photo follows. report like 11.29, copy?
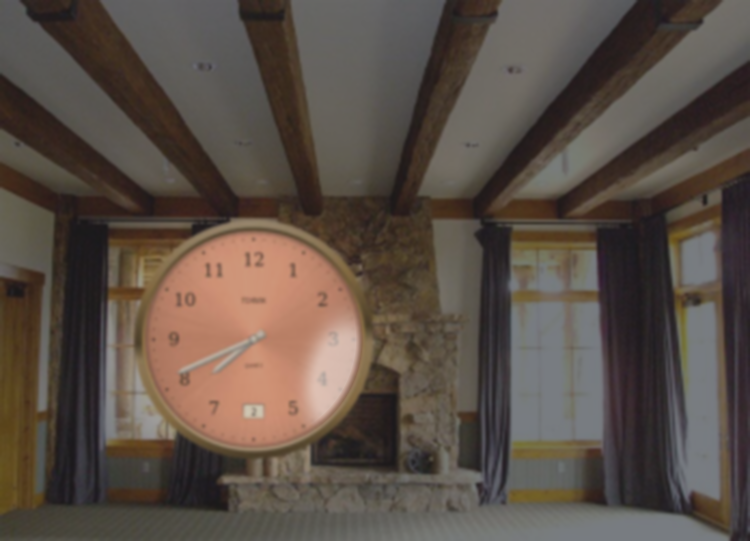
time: 7.41
